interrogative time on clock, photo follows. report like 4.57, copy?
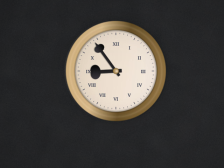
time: 8.54
